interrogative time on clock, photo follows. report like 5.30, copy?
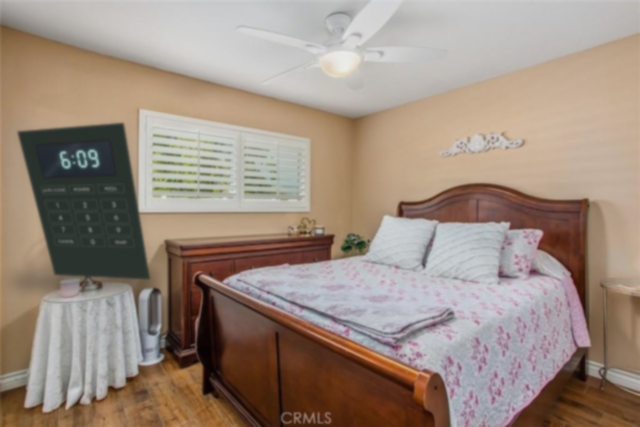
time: 6.09
